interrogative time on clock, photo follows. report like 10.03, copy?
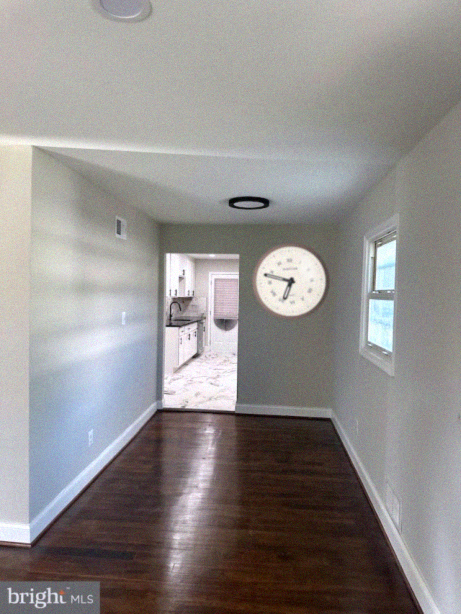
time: 6.48
